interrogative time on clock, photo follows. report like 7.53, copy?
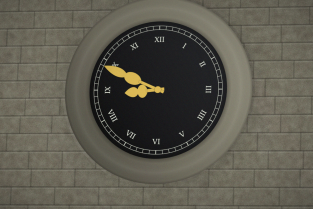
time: 8.49
